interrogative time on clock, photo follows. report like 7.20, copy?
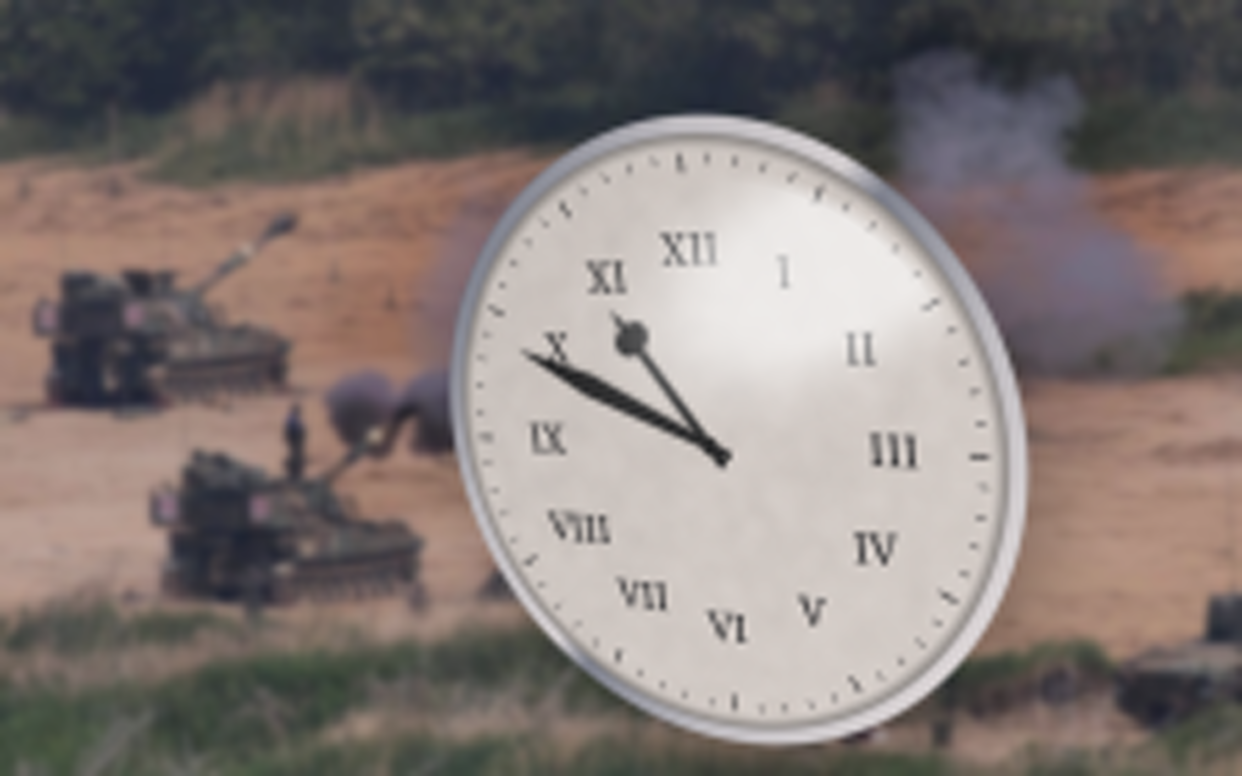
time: 10.49
